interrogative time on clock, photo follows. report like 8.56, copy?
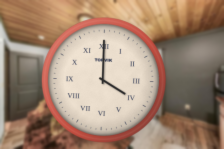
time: 4.00
